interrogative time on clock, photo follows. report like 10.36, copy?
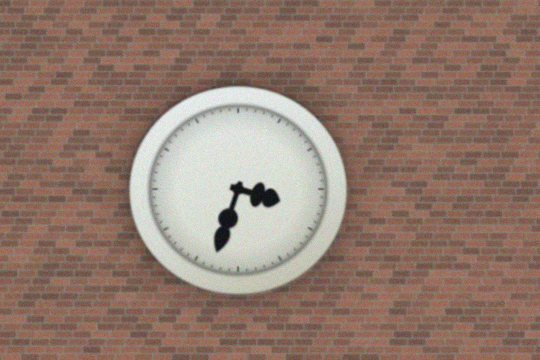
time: 3.33
